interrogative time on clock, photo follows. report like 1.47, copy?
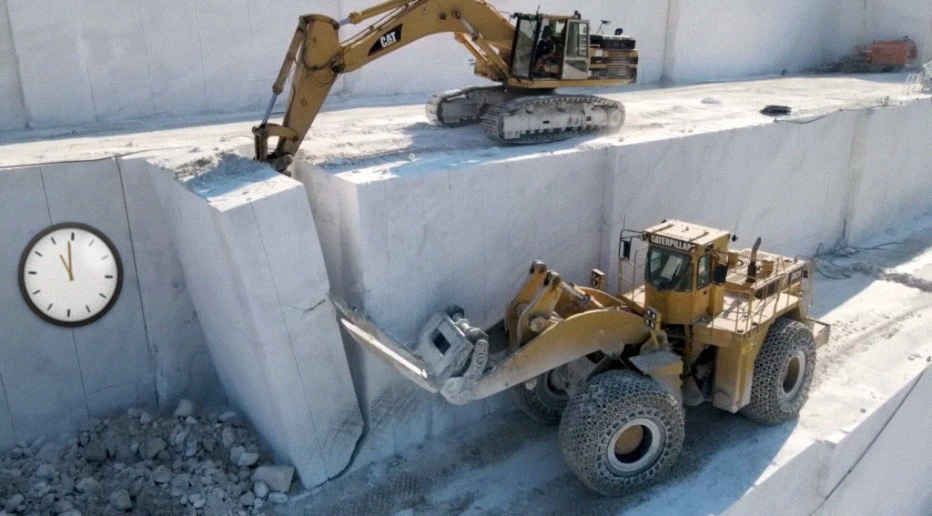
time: 10.59
